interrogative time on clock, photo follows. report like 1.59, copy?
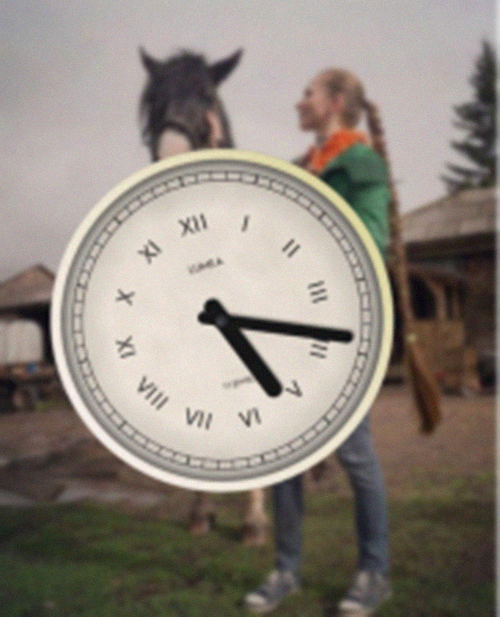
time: 5.19
